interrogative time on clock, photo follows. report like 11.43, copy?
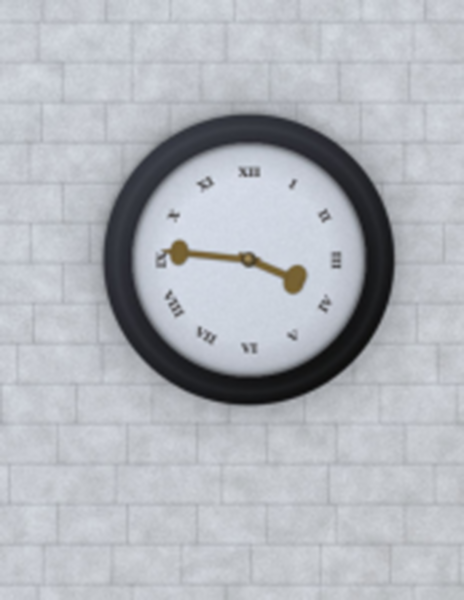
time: 3.46
